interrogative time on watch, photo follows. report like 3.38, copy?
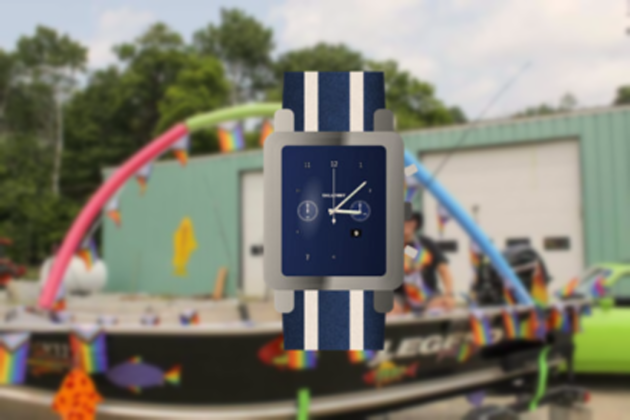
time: 3.08
